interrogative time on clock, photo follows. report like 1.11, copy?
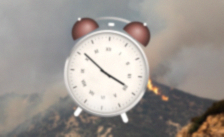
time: 3.51
